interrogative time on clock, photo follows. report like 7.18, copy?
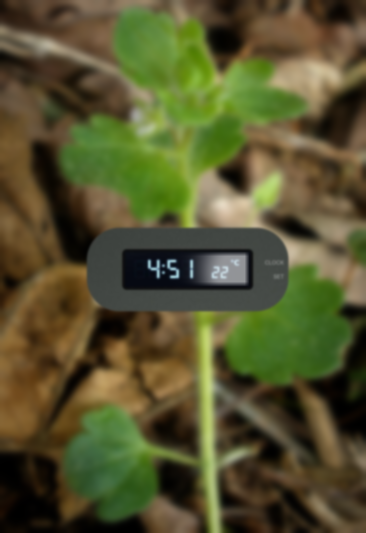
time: 4.51
